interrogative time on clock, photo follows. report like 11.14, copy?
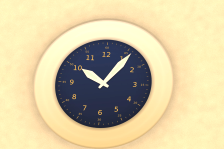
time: 10.06
